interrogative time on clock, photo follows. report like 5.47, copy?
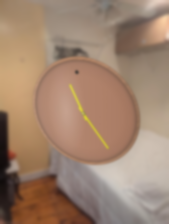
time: 11.25
